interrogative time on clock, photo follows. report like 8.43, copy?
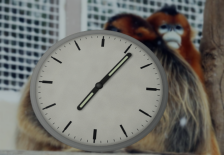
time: 7.06
